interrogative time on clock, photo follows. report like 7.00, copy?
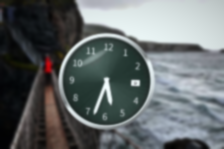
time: 5.33
